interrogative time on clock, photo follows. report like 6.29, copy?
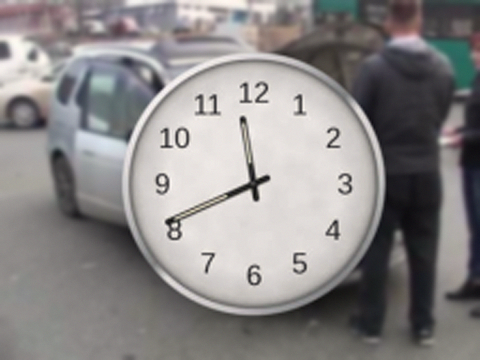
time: 11.41
